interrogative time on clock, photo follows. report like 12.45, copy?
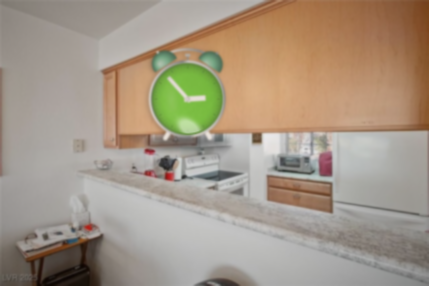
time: 2.53
